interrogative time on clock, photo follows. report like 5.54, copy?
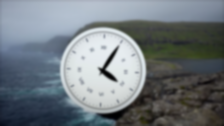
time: 4.05
